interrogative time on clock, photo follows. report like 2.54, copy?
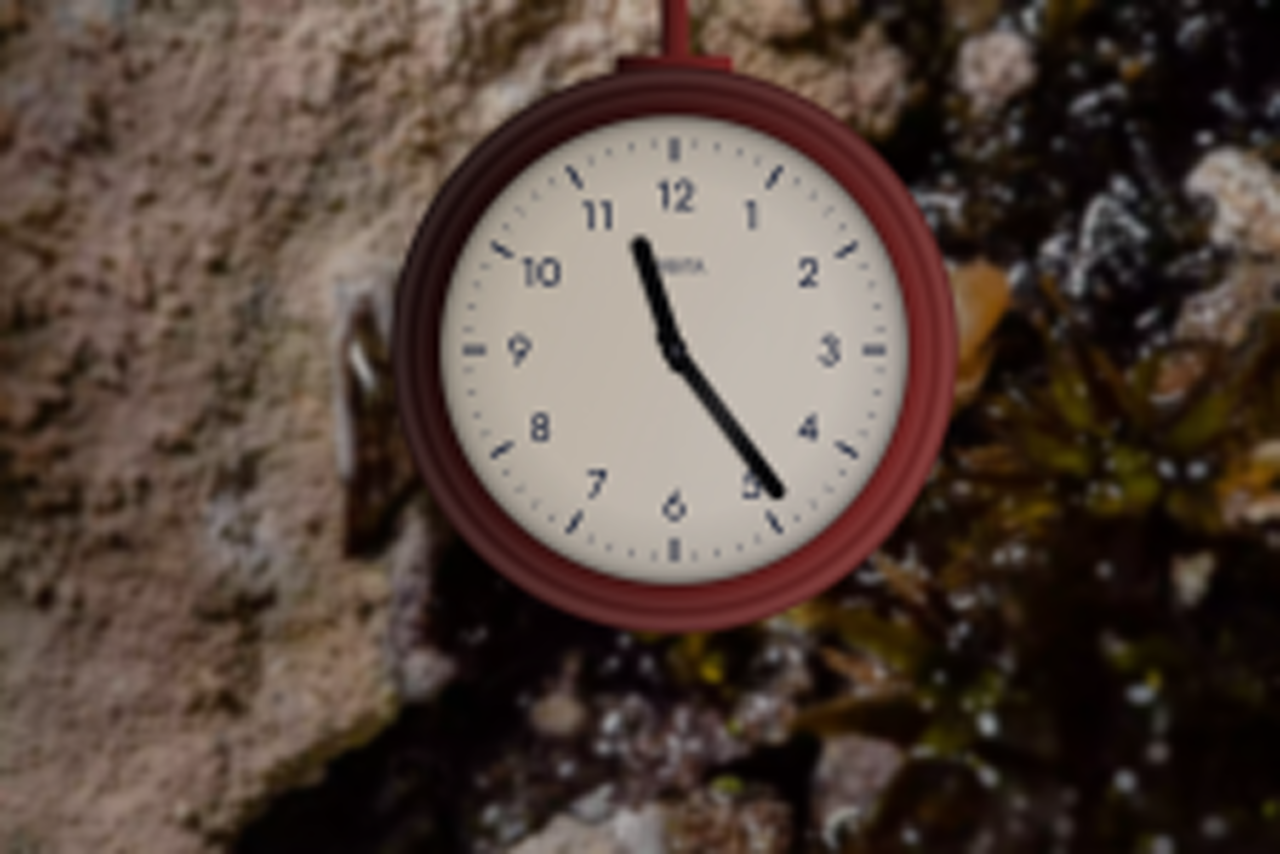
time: 11.24
